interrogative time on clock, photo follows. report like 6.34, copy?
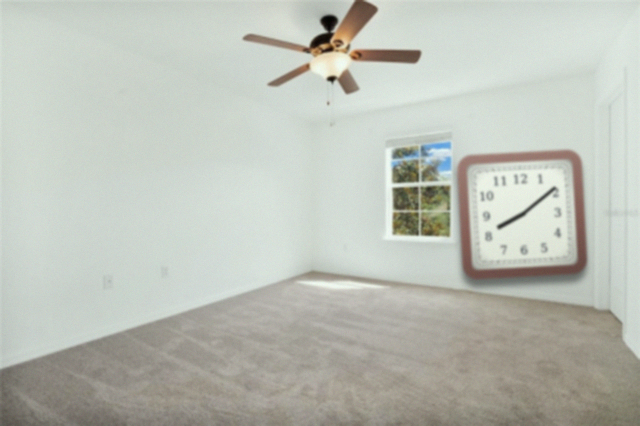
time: 8.09
